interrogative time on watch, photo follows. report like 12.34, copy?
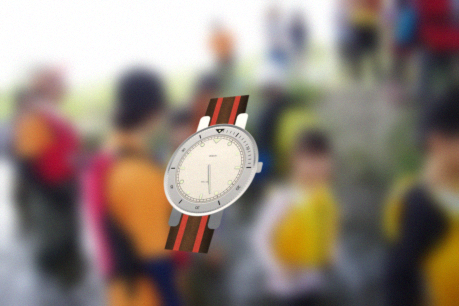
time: 5.27
